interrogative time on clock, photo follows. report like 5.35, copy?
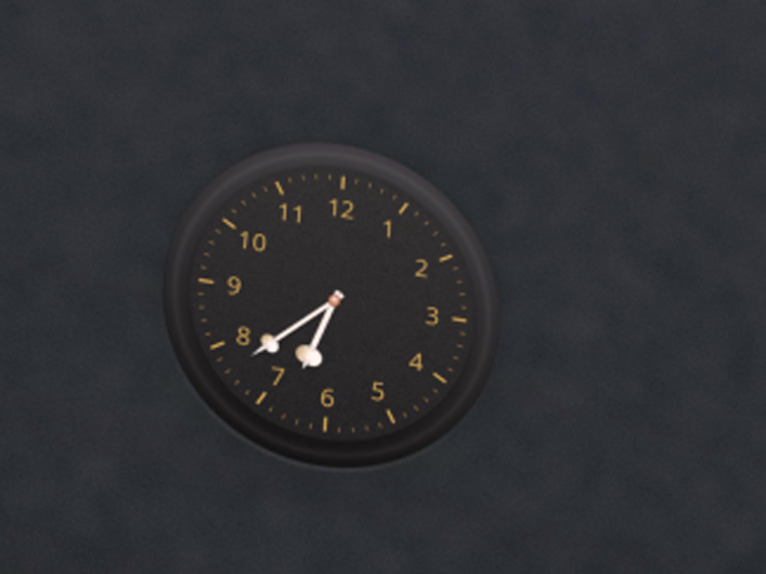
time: 6.38
